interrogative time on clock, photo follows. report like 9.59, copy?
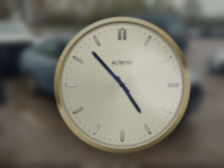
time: 4.53
